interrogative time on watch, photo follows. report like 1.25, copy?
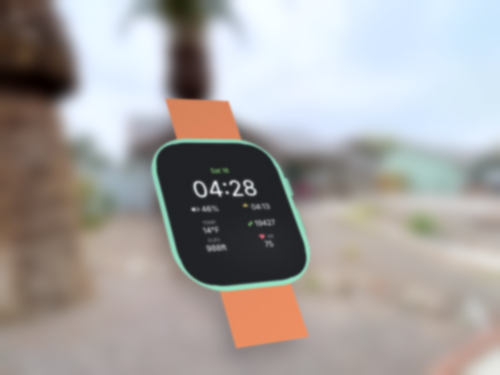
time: 4.28
